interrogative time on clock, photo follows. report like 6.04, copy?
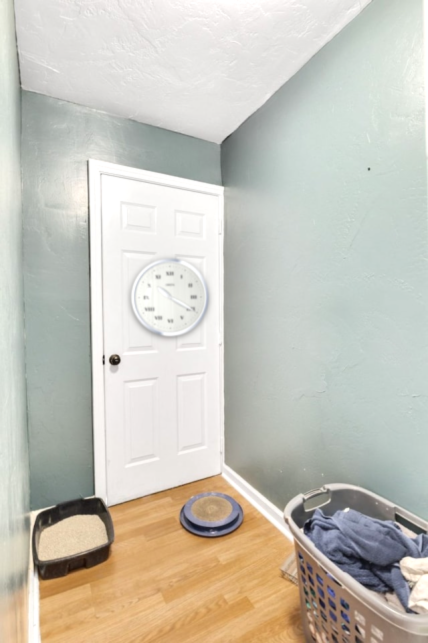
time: 10.20
